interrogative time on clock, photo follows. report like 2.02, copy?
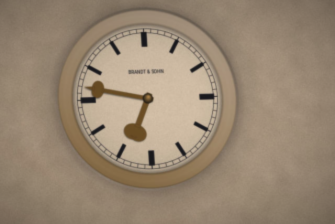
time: 6.47
